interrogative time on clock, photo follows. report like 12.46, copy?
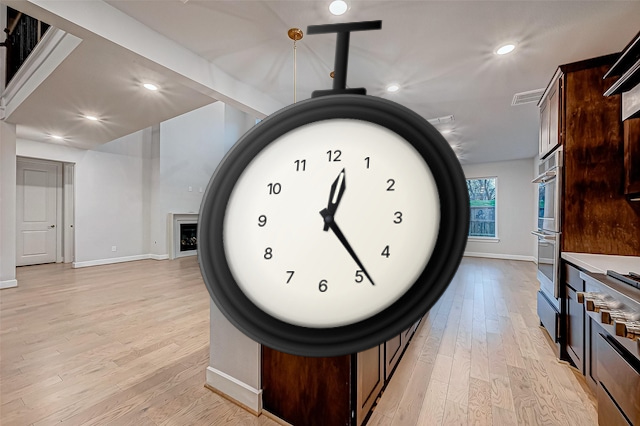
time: 12.24
